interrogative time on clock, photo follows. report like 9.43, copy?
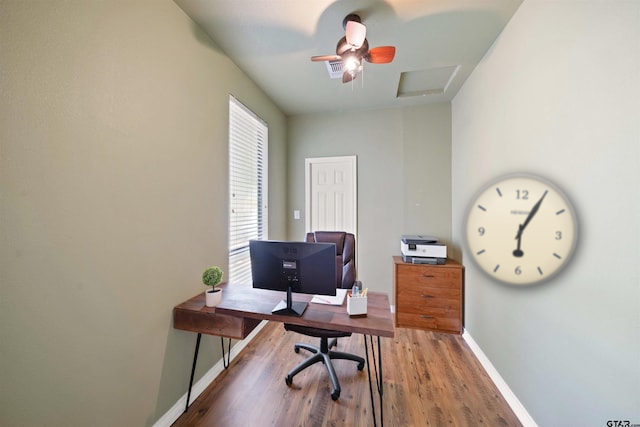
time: 6.05
